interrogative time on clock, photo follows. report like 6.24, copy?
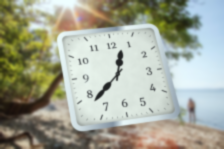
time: 12.38
